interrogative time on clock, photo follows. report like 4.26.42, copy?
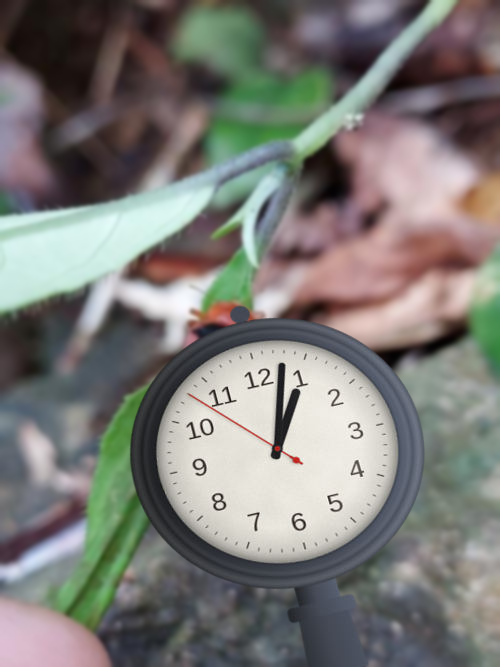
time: 1.02.53
